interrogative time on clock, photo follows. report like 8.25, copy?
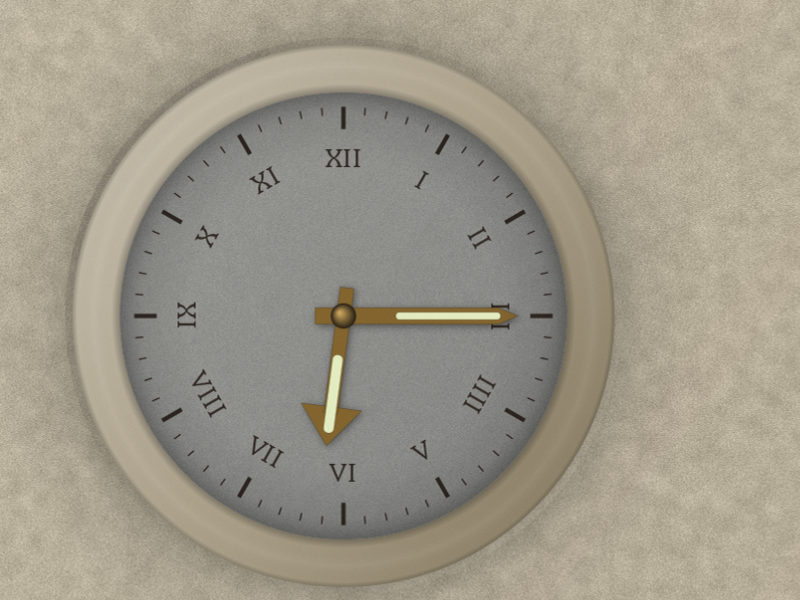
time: 6.15
